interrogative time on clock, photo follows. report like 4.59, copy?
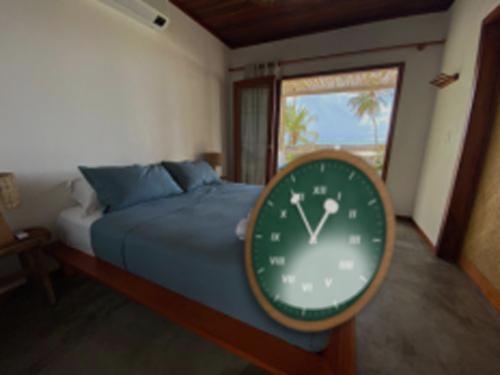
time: 12.54
